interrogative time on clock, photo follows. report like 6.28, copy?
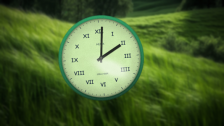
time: 2.01
